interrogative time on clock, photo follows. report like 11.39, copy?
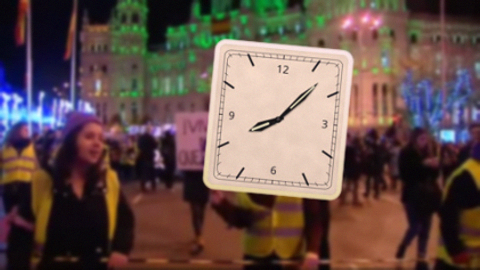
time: 8.07
